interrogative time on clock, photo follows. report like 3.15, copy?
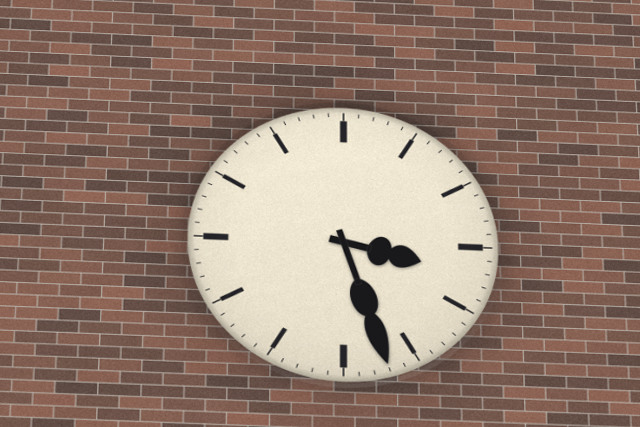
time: 3.27
